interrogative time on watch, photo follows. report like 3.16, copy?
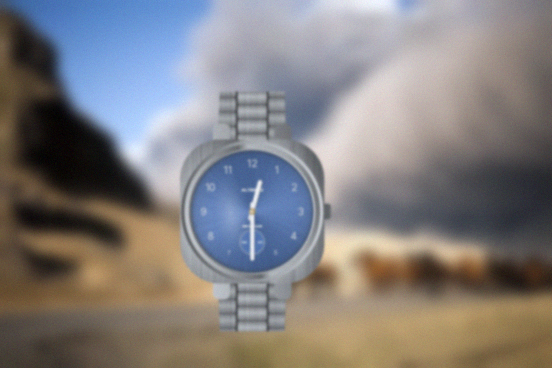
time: 12.30
